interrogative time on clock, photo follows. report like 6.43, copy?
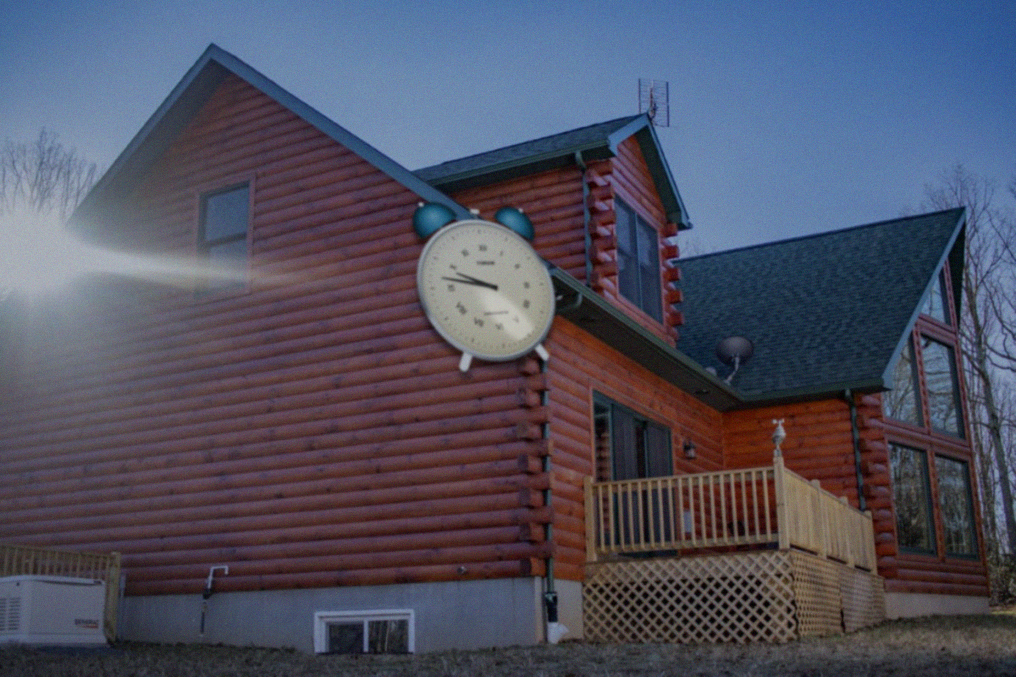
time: 9.47
